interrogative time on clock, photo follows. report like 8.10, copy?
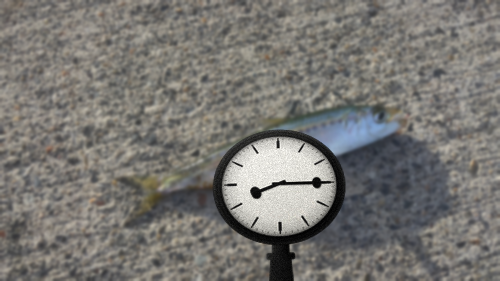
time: 8.15
